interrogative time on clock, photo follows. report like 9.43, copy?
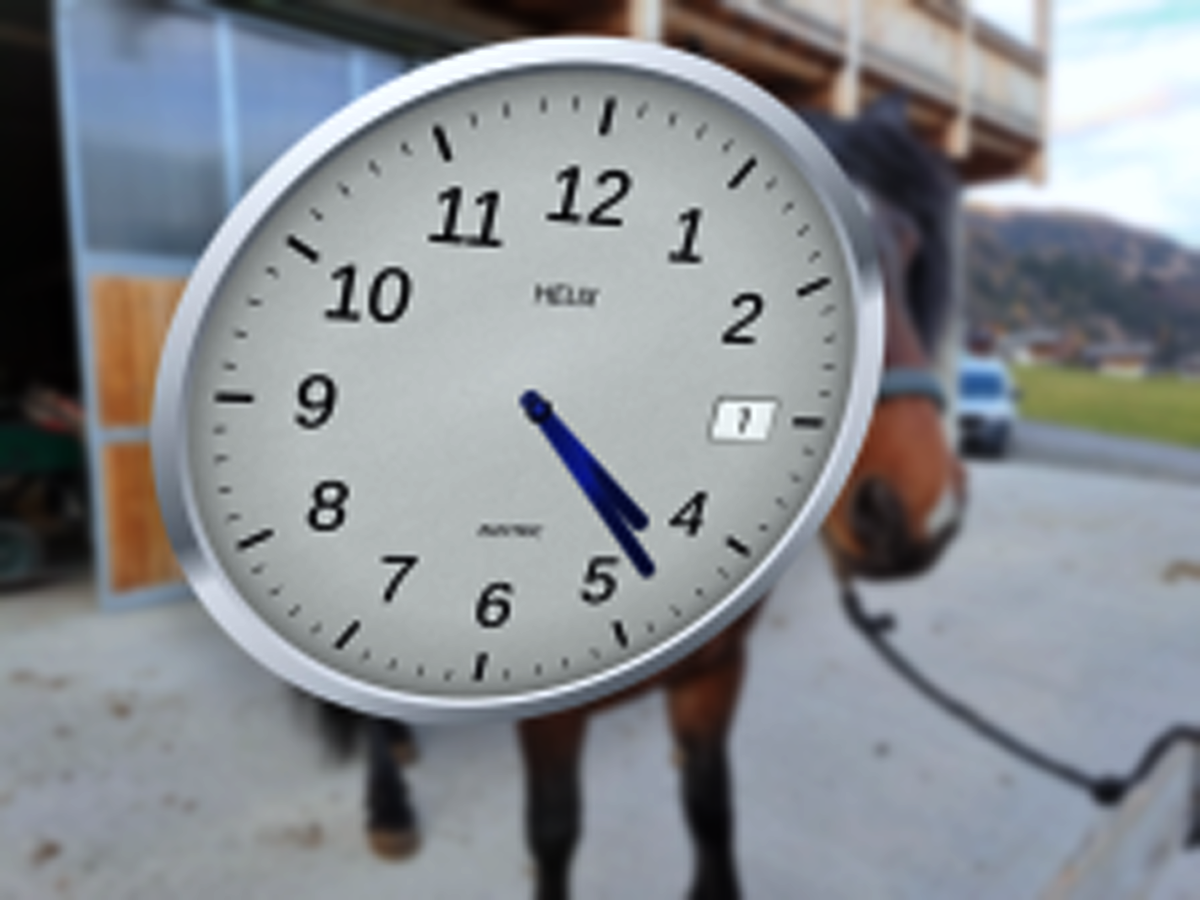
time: 4.23
